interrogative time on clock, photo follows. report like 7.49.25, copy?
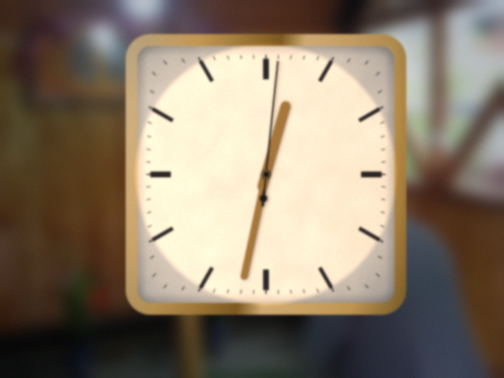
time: 12.32.01
